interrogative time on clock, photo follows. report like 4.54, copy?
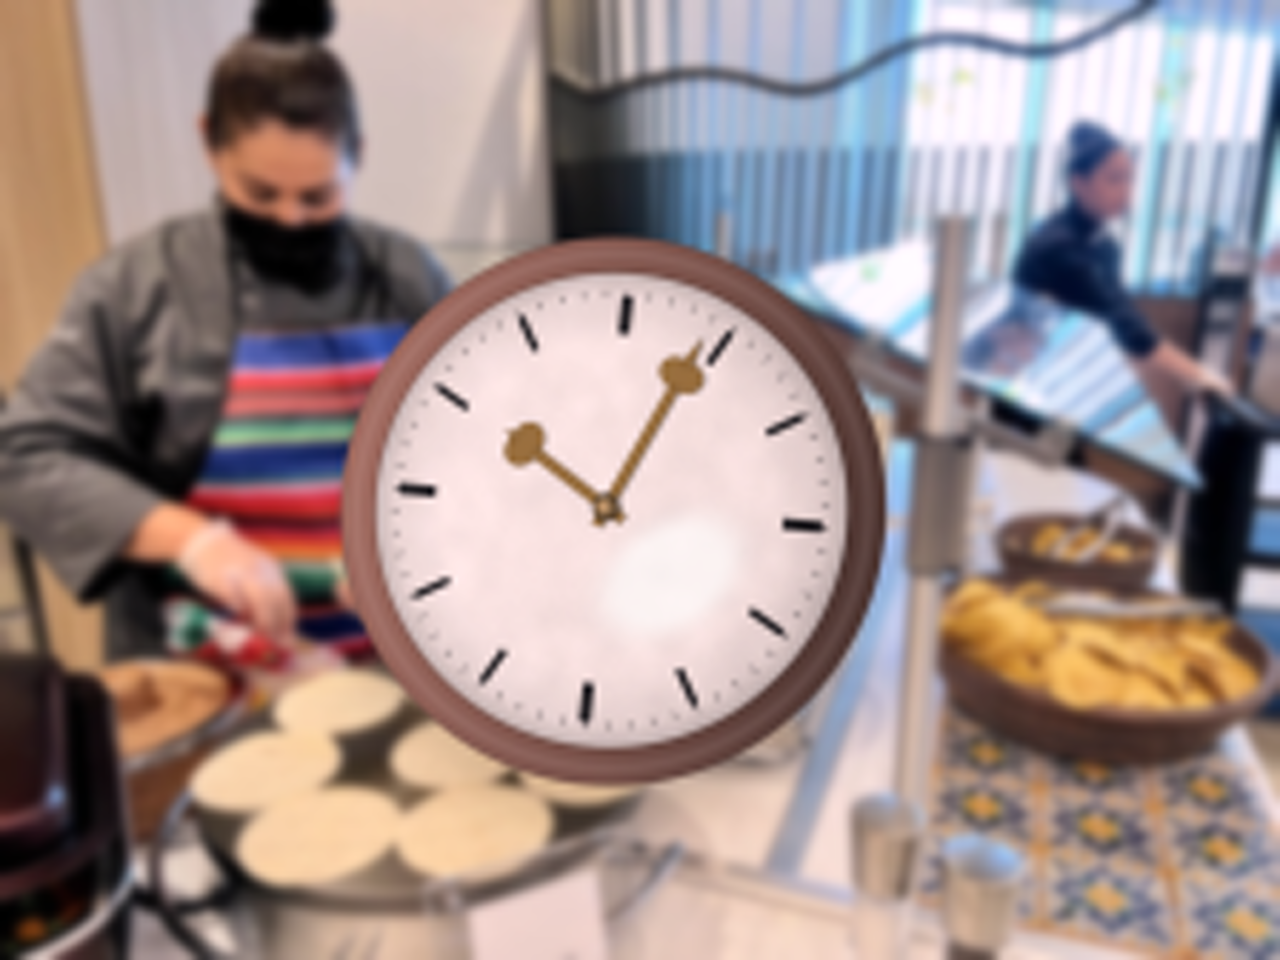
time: 10.04
